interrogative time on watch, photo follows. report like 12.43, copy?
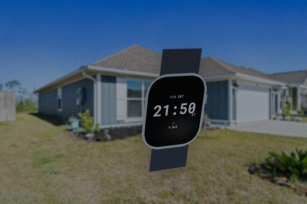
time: 21.50
